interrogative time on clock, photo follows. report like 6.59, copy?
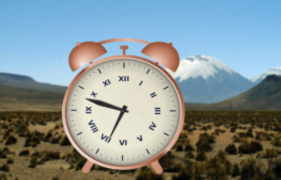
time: 6.48
